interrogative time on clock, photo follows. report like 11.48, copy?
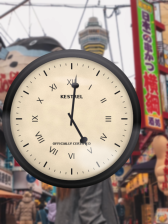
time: 5.01
